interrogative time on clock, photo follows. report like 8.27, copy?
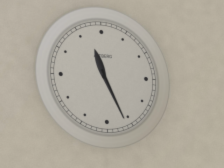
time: 11.26
